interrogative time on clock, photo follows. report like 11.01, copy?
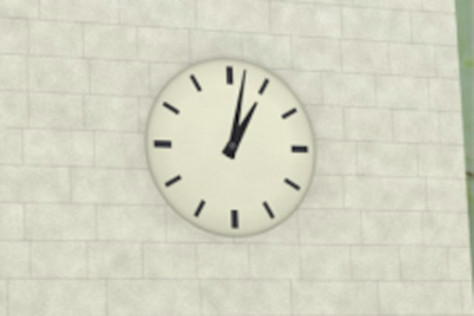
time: 1.02
